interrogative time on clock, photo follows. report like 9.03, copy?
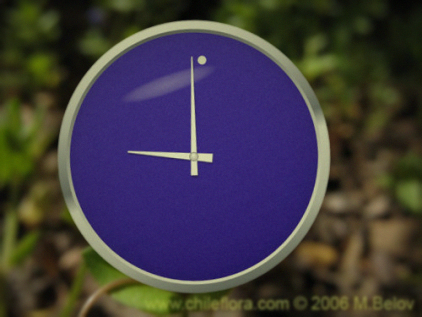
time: 8.59
